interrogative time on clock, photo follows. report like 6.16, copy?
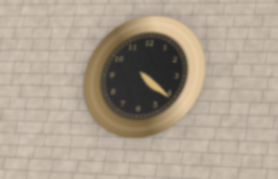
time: 4.21
